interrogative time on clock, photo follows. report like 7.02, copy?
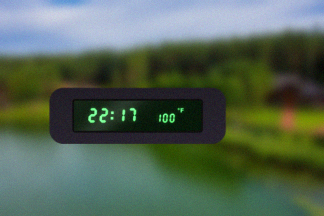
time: 22.17
